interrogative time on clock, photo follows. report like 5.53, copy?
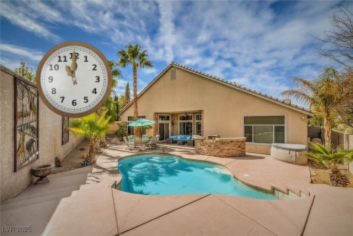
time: 11.00
